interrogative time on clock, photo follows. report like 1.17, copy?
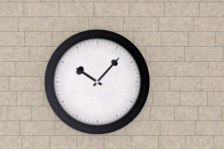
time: 10.07
